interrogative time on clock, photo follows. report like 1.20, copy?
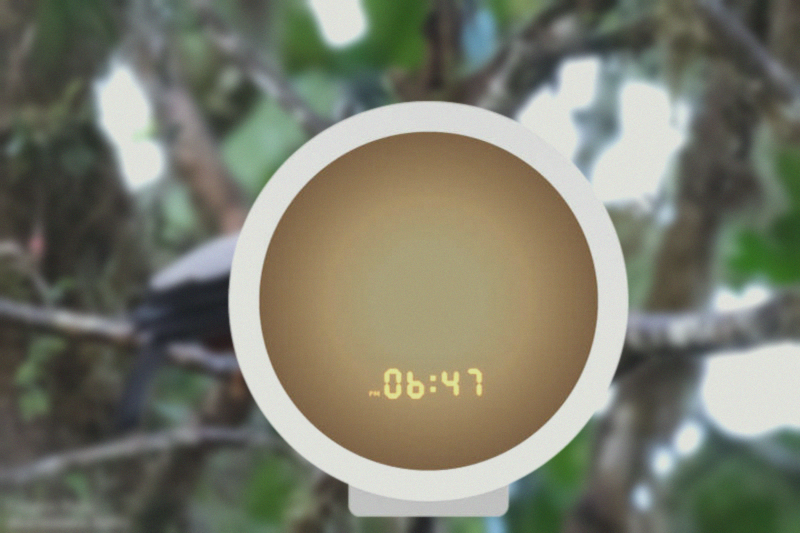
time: 6.47
